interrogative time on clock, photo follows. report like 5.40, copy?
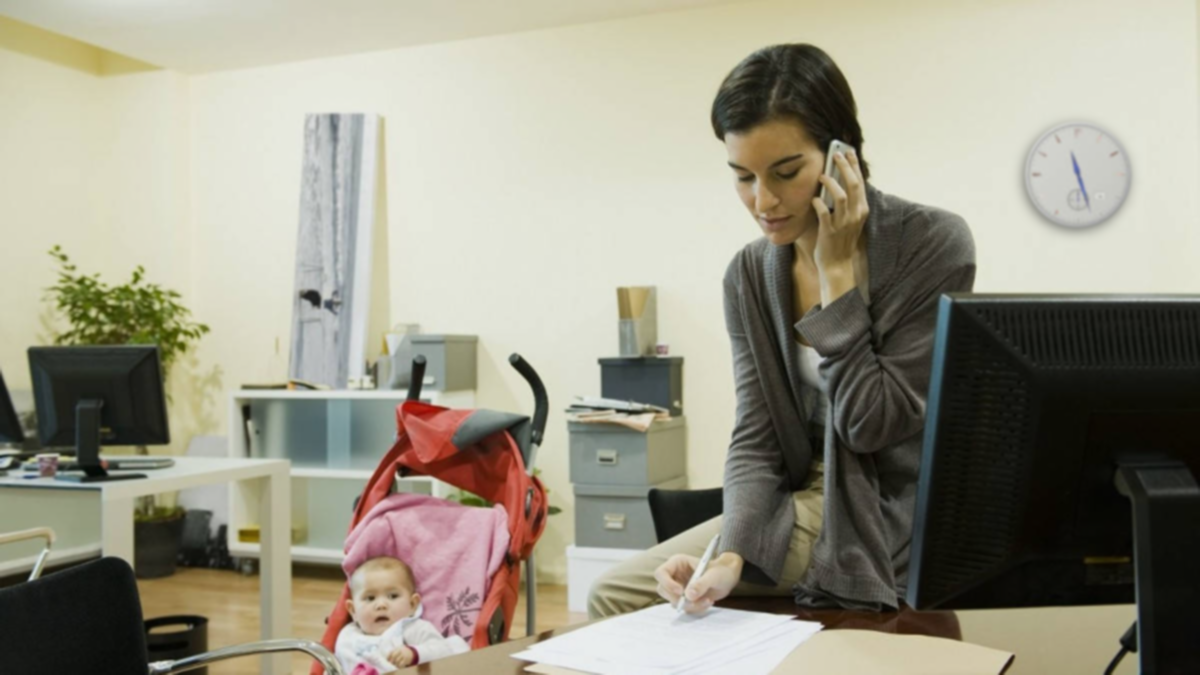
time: 11.27
